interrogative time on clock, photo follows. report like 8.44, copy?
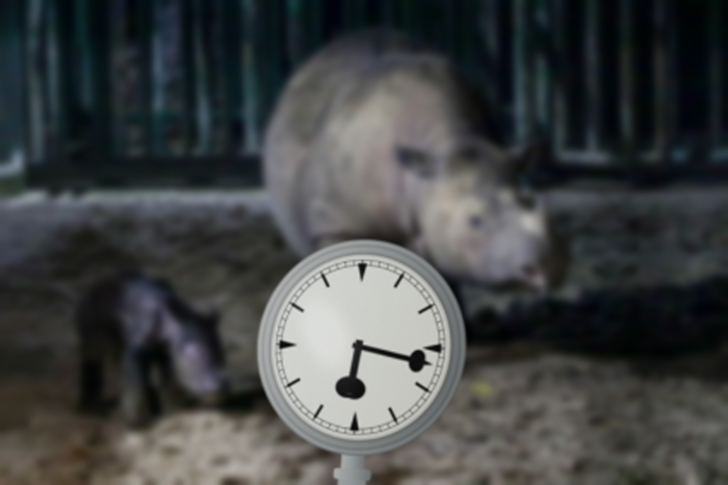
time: 6.17
